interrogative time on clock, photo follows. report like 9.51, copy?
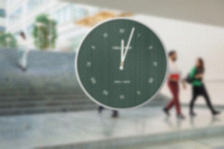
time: 12.03
